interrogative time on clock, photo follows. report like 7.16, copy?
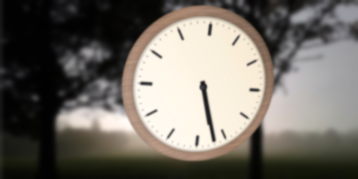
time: 5.27
